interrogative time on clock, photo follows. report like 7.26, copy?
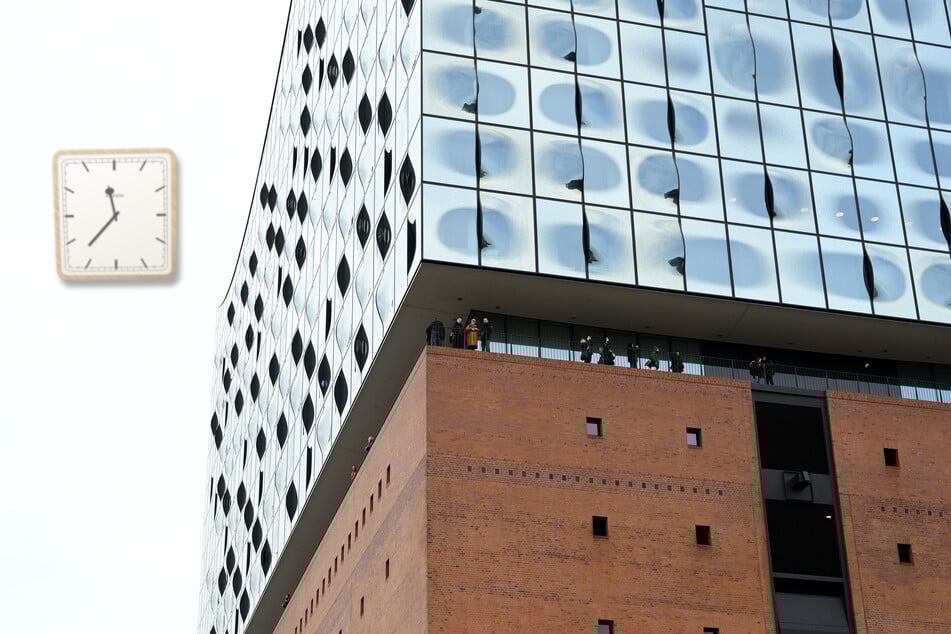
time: 11.37
